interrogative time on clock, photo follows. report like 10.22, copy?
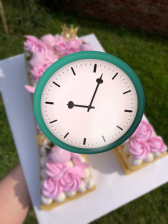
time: 9.02
